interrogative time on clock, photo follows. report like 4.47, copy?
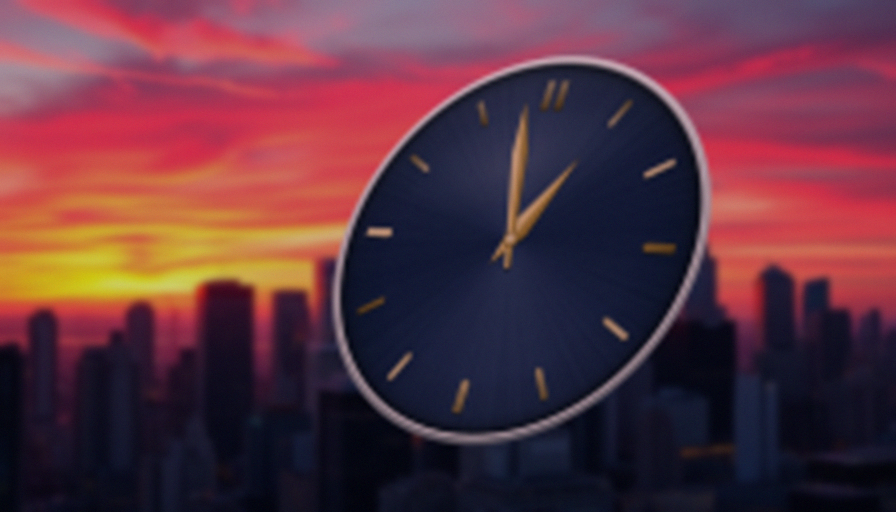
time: 12.58
